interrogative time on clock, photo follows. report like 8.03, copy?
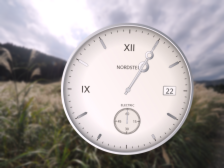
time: 1.05
